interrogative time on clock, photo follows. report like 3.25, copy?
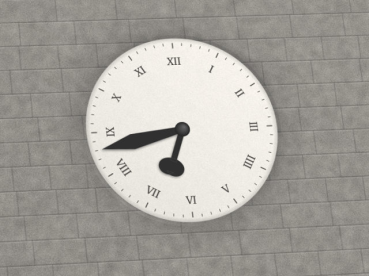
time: 6.43
